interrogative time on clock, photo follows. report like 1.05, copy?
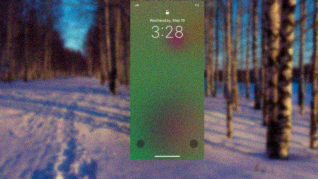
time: 3.28
